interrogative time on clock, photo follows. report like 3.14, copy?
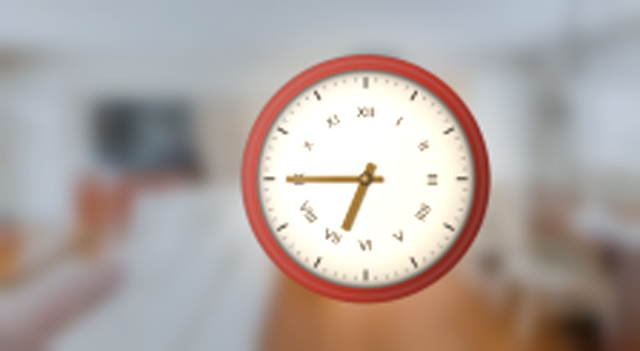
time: 6.45
